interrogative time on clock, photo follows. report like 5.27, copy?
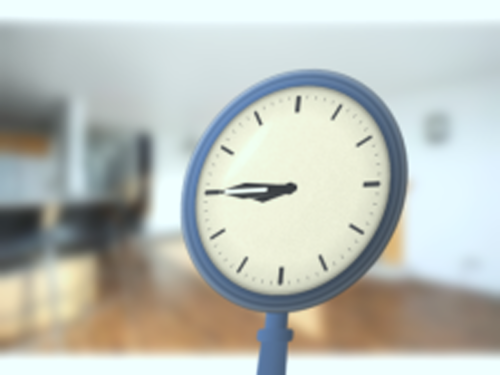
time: 8.45
